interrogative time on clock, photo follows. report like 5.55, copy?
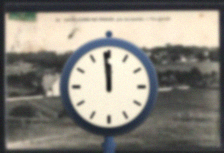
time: 11.59
